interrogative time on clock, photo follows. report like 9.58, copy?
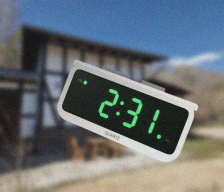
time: 2.31
